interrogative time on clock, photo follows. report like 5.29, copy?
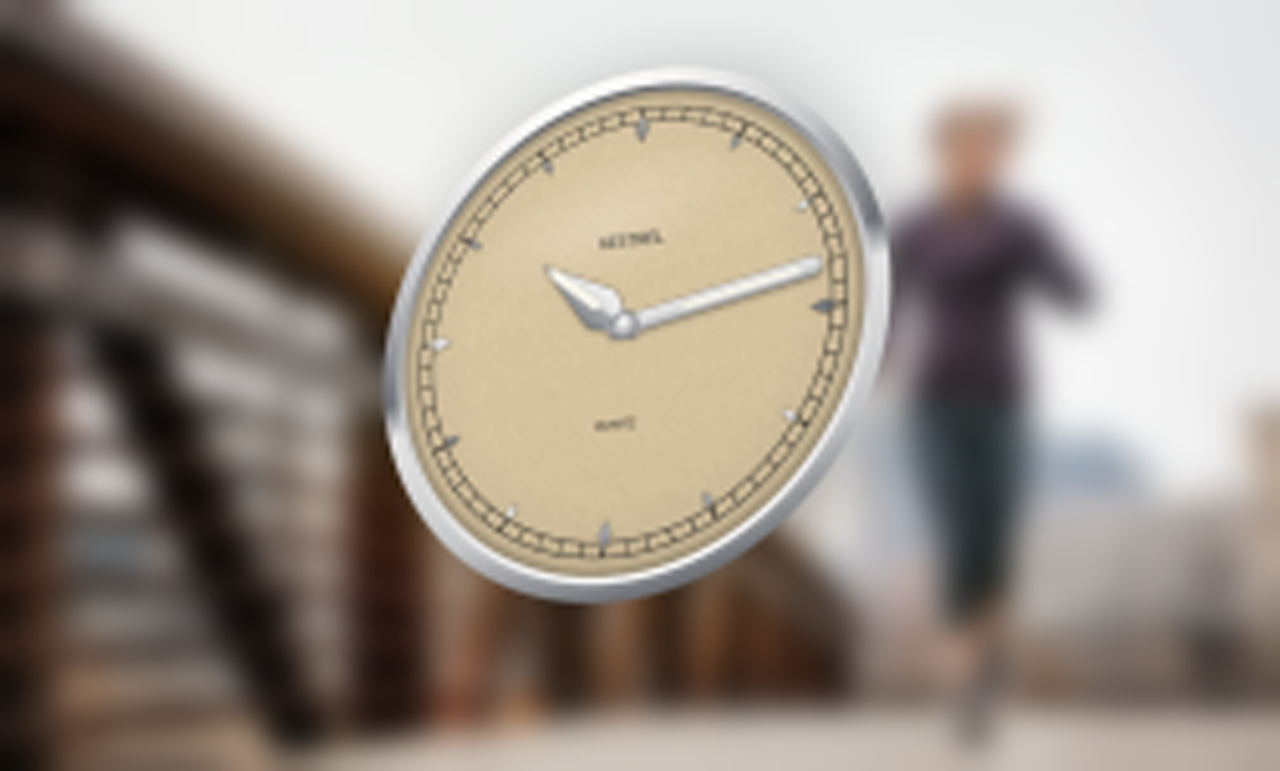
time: 10.13
